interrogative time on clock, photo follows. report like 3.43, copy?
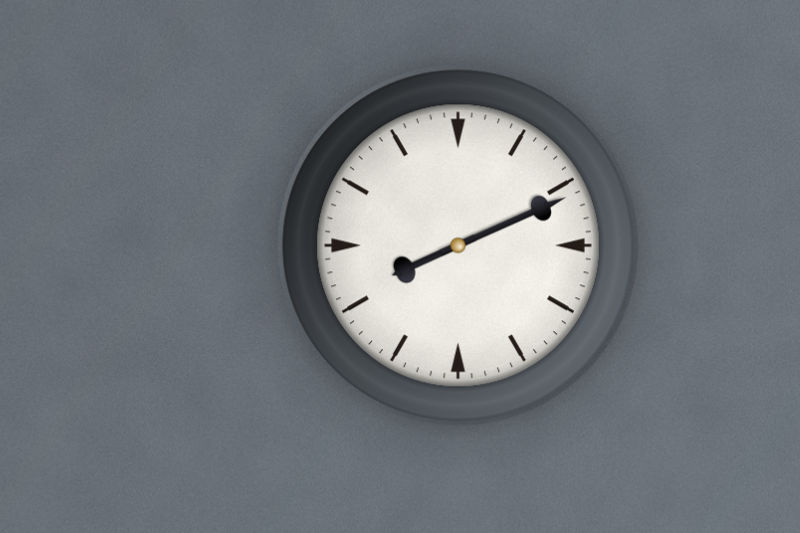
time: 8.11
